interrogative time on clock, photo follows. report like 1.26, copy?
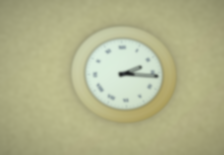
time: 2.16
